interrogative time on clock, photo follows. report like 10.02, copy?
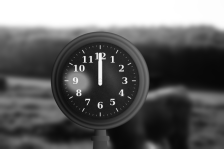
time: 12.00
